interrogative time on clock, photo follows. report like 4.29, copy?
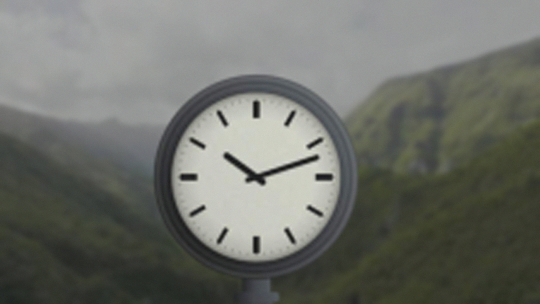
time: 10.12
